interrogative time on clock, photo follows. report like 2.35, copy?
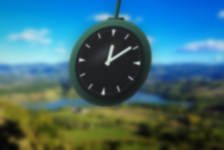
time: 12.09
